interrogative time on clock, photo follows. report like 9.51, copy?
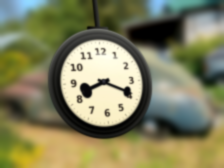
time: 8.19
